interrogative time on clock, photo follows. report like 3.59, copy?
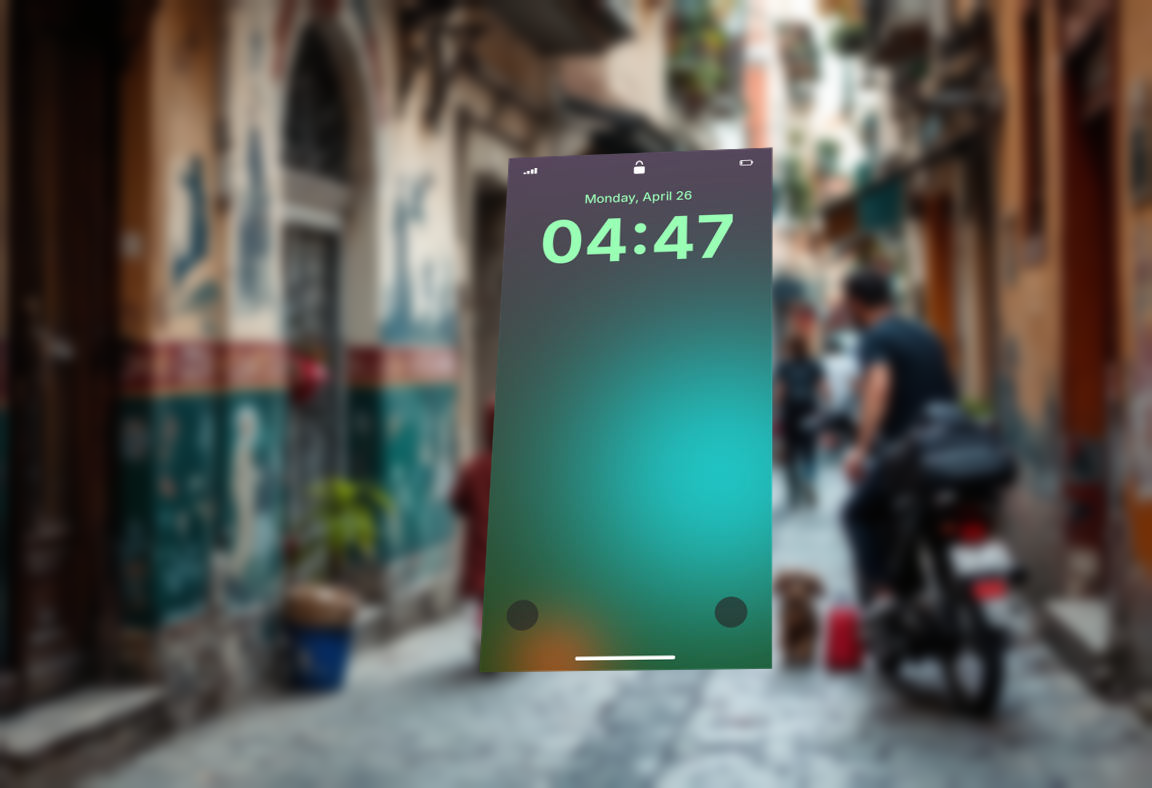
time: 4.47
